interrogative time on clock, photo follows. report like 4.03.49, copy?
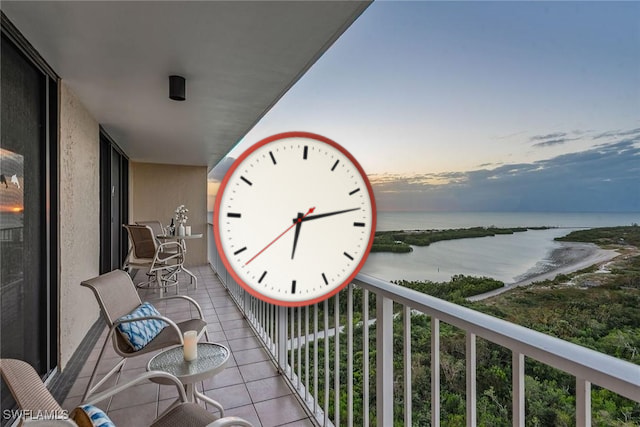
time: 6.12.38
